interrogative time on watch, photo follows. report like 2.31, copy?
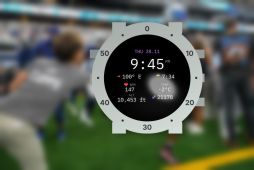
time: 9.45
